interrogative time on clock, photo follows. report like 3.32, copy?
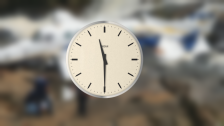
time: 11.30
